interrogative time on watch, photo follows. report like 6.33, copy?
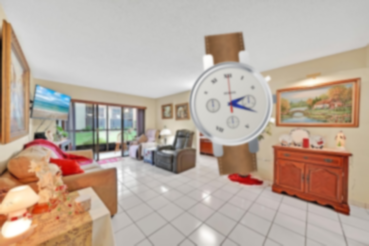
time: 2.19
